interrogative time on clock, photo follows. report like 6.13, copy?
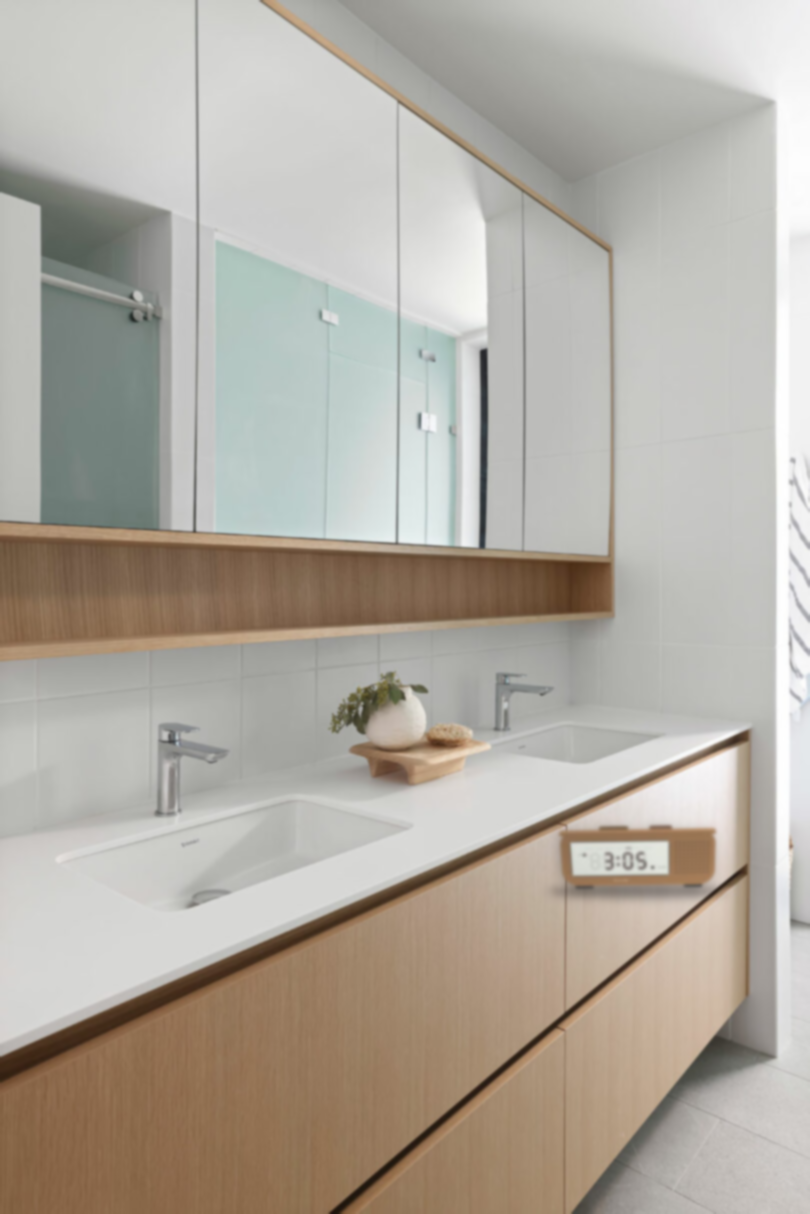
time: 3.05
